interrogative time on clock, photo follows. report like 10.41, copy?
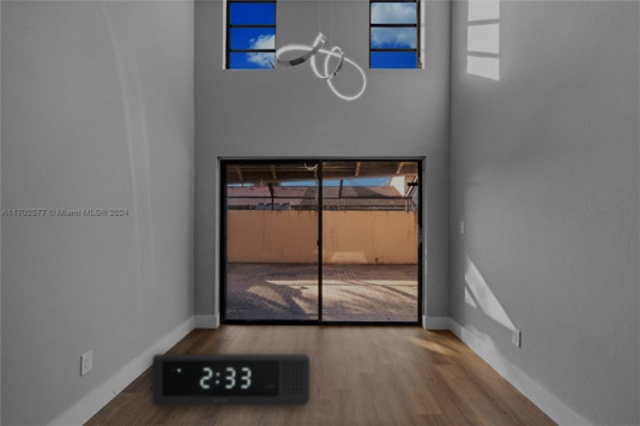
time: 2.33
